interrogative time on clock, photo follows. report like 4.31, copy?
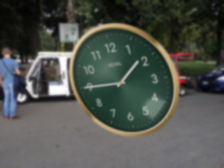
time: 1.45
